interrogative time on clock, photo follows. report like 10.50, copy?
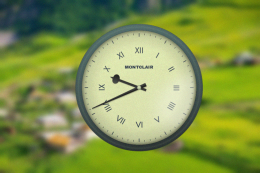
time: 9.41
